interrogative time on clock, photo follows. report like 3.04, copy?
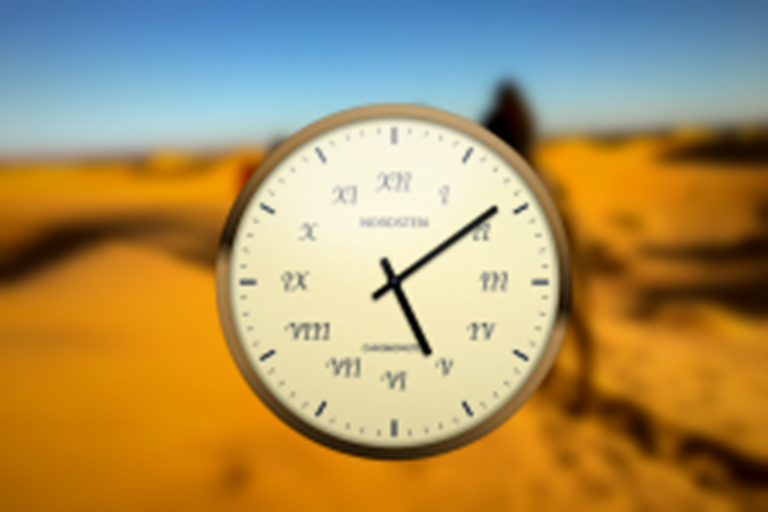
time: 5.09
